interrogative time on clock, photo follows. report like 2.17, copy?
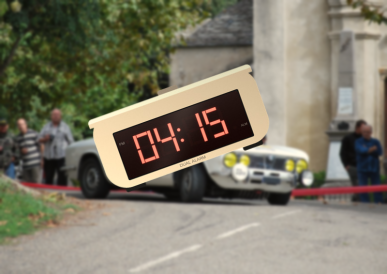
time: 4.15
